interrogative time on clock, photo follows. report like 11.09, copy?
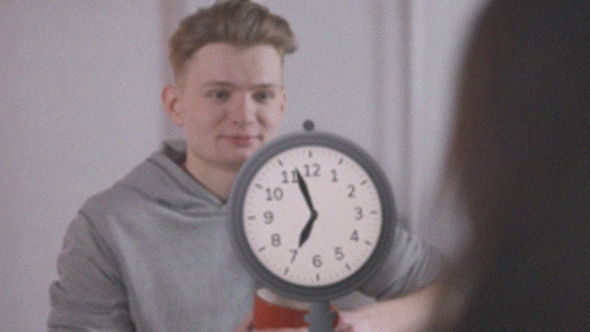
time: 6.57
